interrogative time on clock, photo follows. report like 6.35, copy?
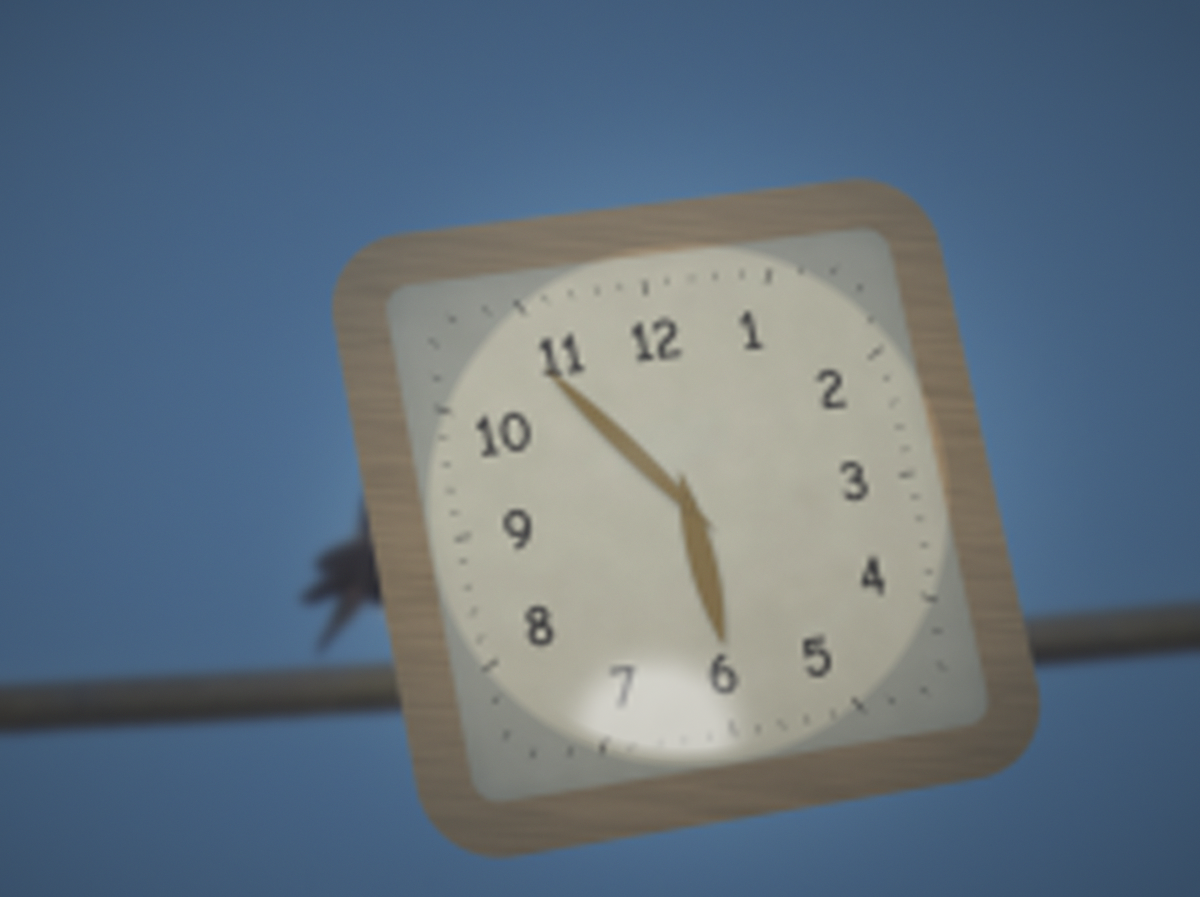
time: 5.54
